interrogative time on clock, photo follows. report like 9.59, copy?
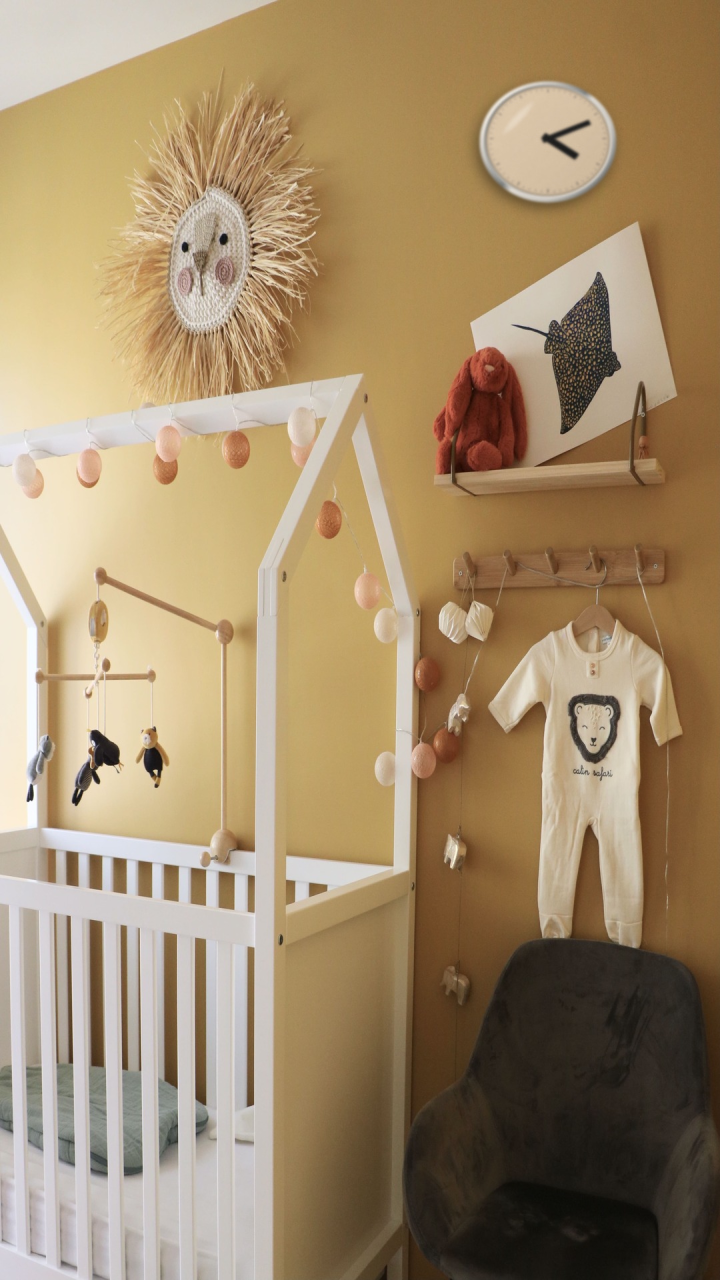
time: 4.11
